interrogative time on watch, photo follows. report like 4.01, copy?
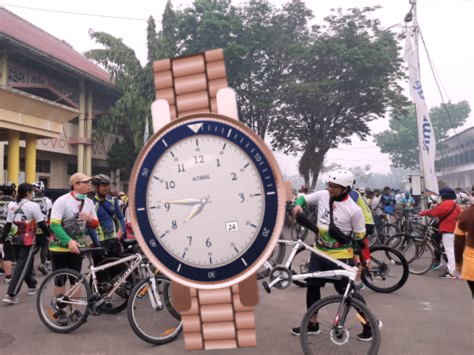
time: 7.46
